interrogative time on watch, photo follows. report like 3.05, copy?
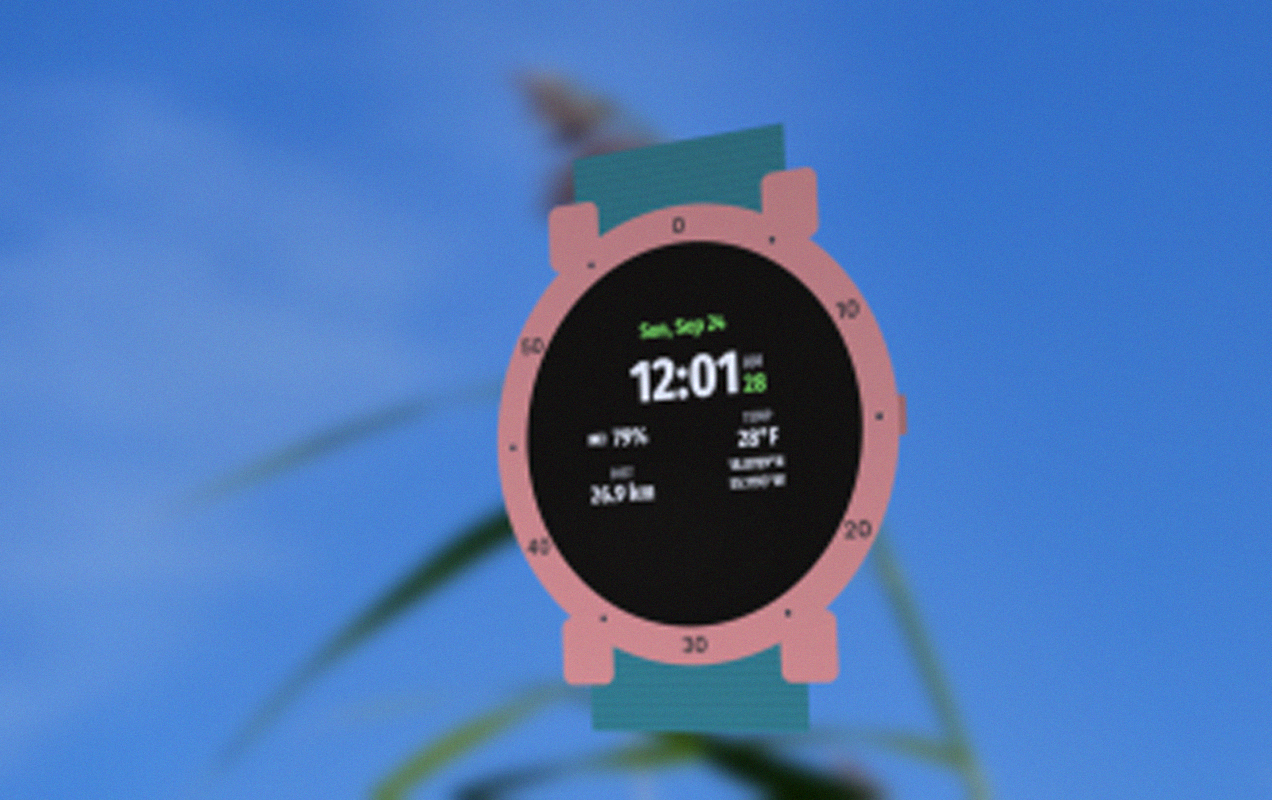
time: 12.01
